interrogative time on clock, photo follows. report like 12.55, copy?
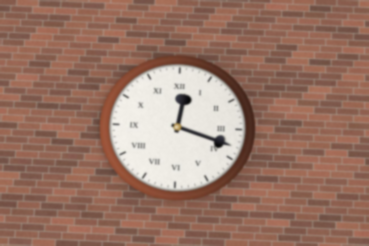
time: 12.18
